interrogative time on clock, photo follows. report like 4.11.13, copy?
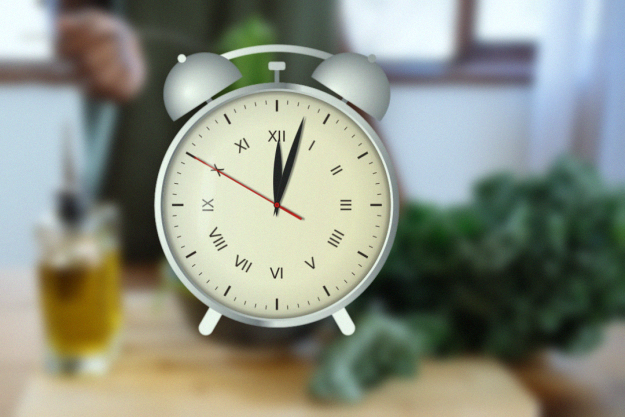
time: 12.02.50
